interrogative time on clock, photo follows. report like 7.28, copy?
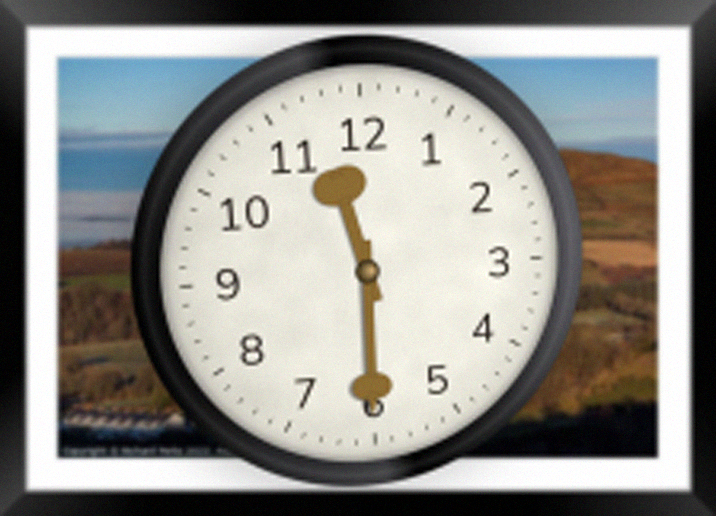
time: 11.30
